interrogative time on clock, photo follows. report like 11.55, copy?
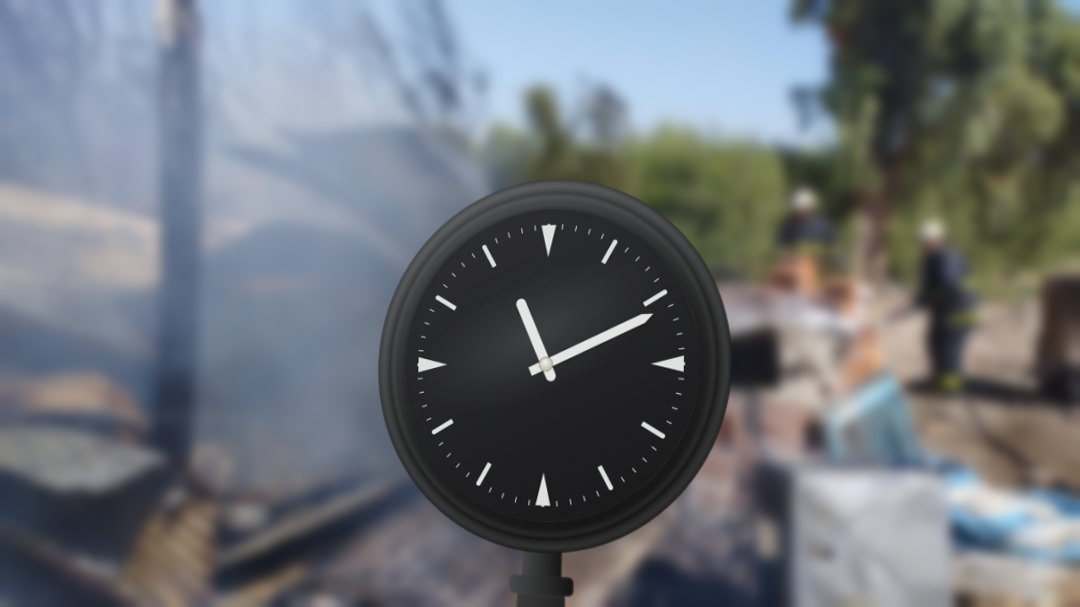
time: 11.11
